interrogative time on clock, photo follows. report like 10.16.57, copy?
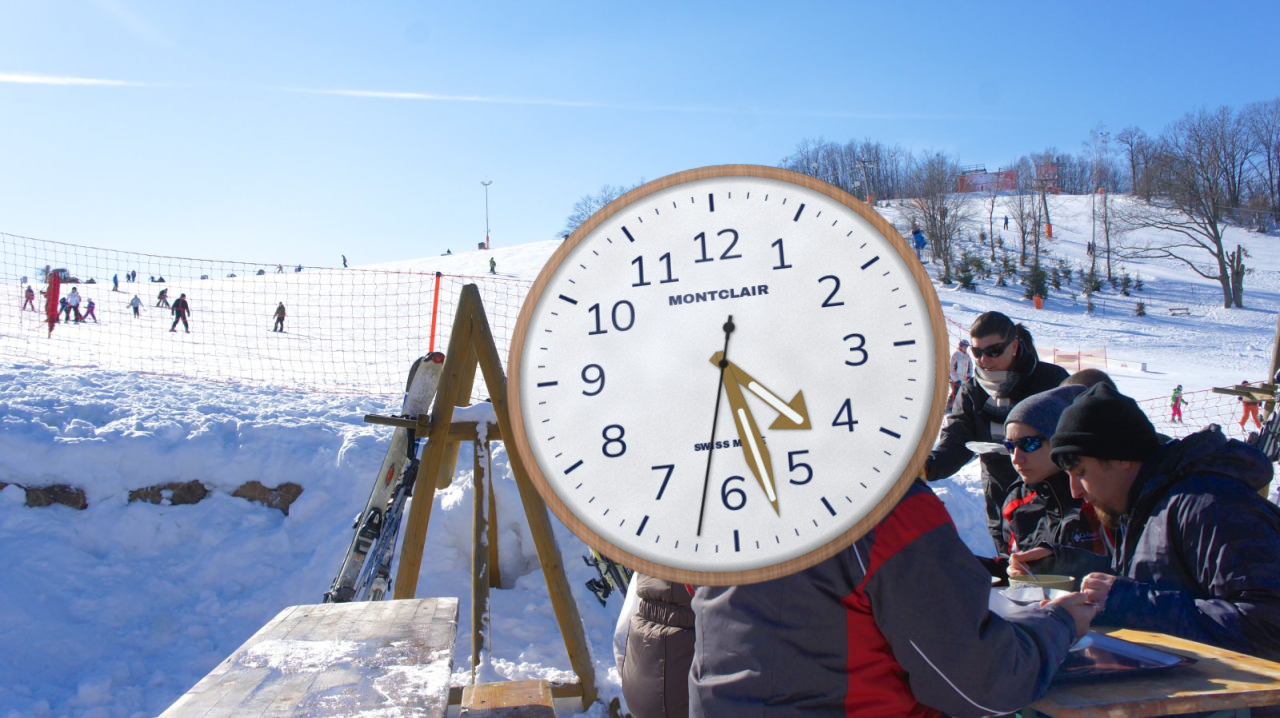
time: 4.27.32
